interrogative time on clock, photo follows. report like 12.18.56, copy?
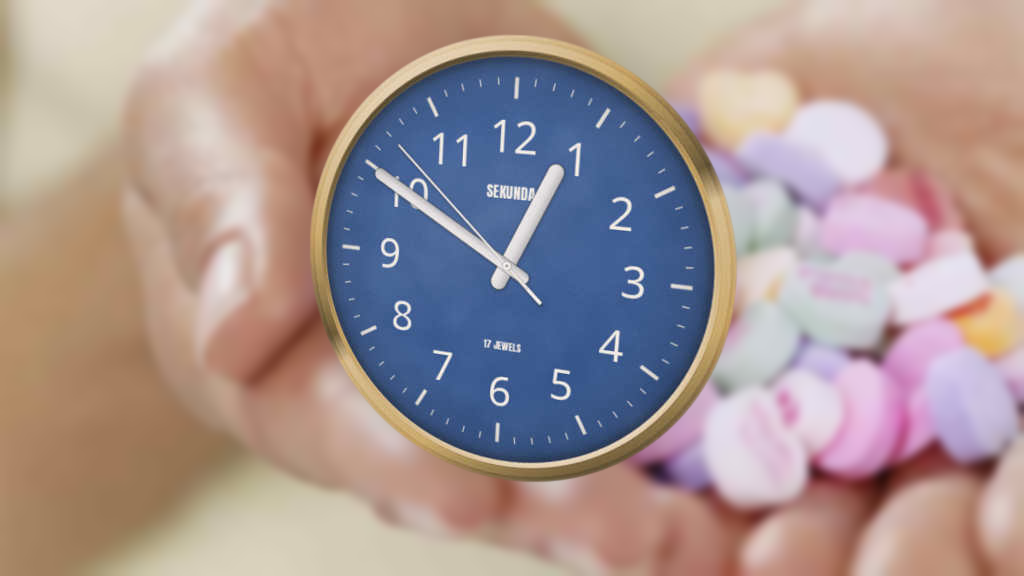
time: 12.49.52
